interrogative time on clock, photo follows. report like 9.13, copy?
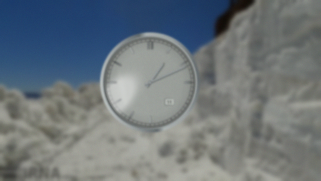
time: 1.11
